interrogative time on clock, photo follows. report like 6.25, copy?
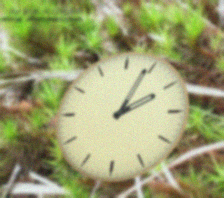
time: 2.04
